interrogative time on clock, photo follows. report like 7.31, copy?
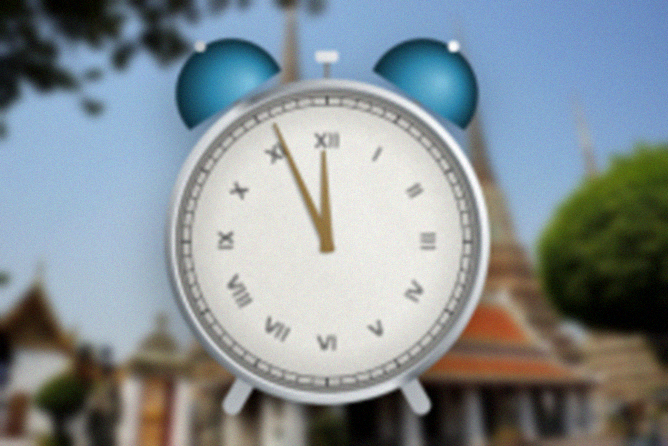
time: 11.56
